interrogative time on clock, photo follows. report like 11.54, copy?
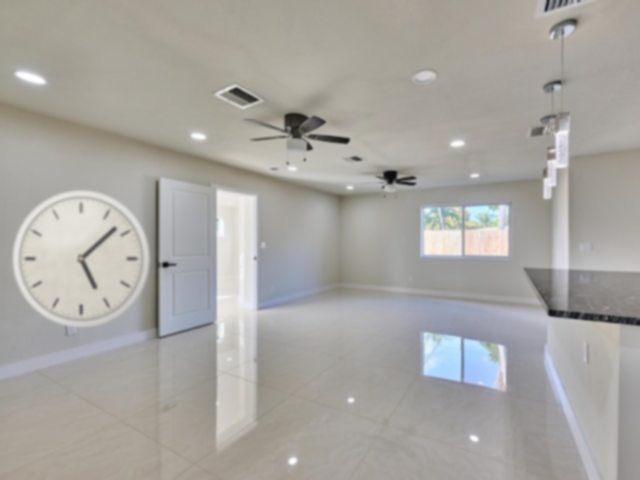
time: 5.08
